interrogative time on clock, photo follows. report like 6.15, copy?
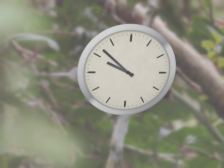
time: 9.52
